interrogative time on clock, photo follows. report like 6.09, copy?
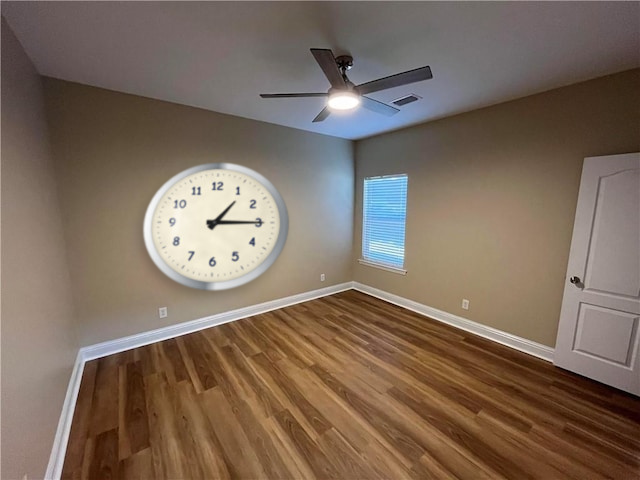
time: 1.15
